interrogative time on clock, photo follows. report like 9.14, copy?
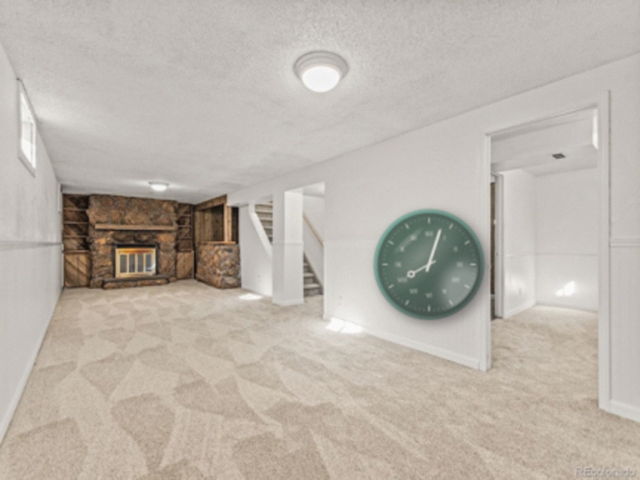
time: 8.03
